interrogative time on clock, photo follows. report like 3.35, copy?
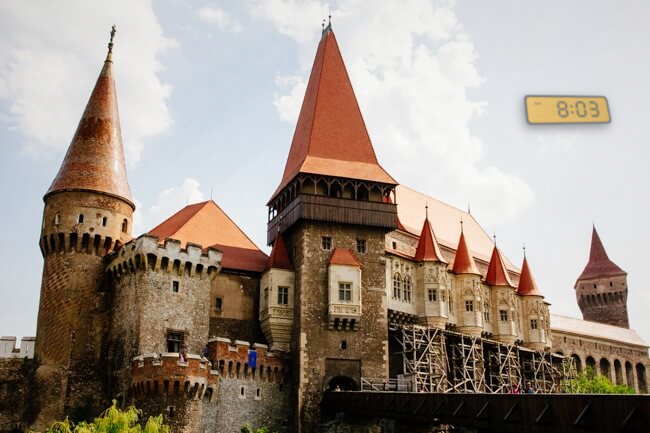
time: 8.03
